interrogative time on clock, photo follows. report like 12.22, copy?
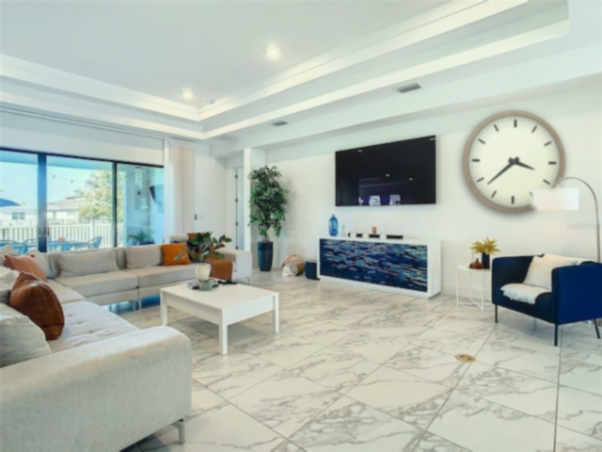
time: 3.38
